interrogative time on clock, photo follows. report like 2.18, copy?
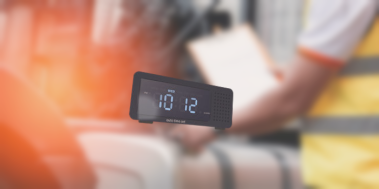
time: 10.12
